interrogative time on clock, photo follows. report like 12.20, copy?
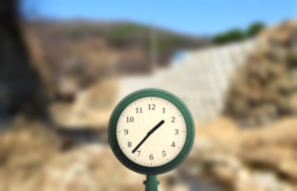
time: 1.37
